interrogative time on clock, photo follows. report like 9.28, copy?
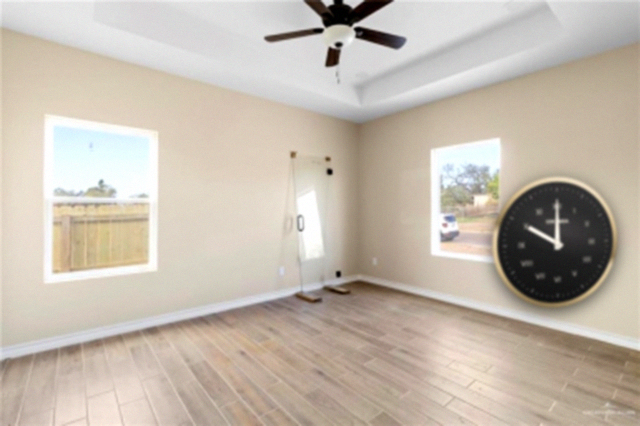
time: 10.00
